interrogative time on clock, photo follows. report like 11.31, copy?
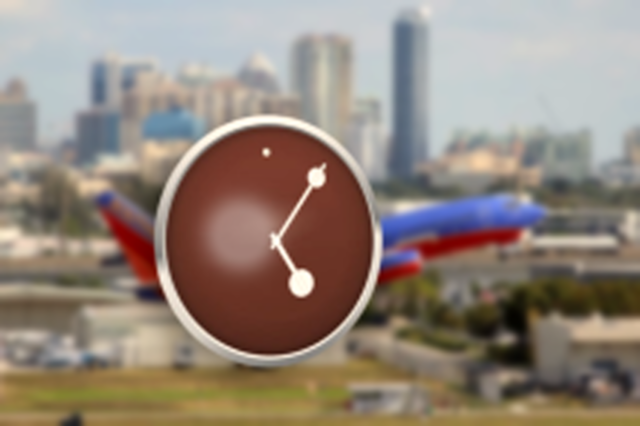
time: 5.07
